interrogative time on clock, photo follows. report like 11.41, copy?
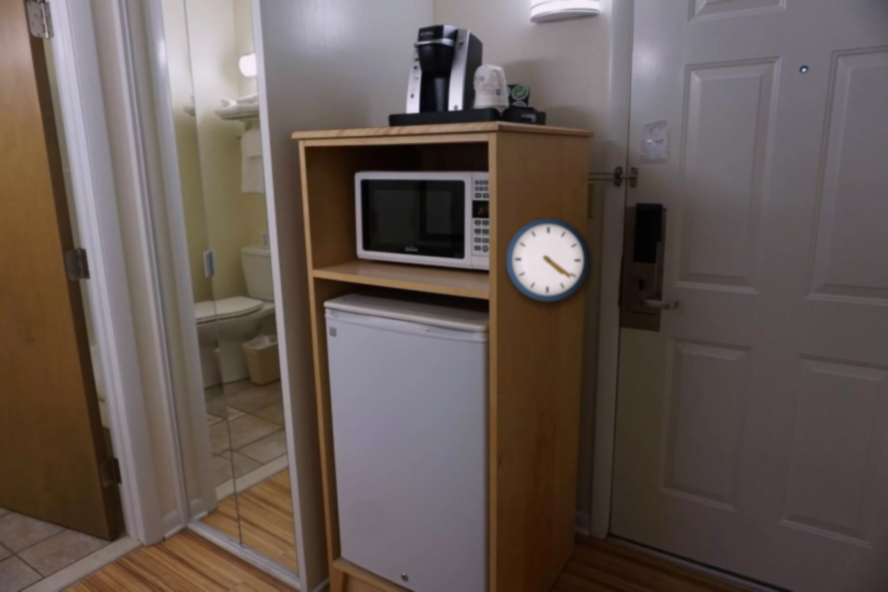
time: 4.21
